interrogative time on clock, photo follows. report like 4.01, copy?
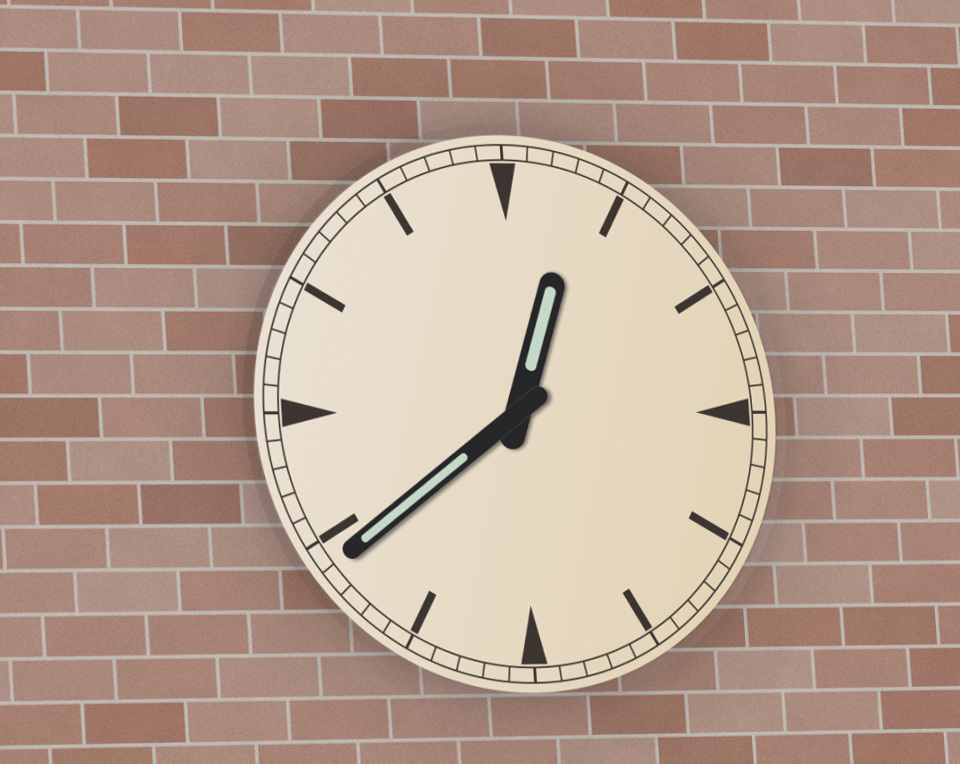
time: 12.39
